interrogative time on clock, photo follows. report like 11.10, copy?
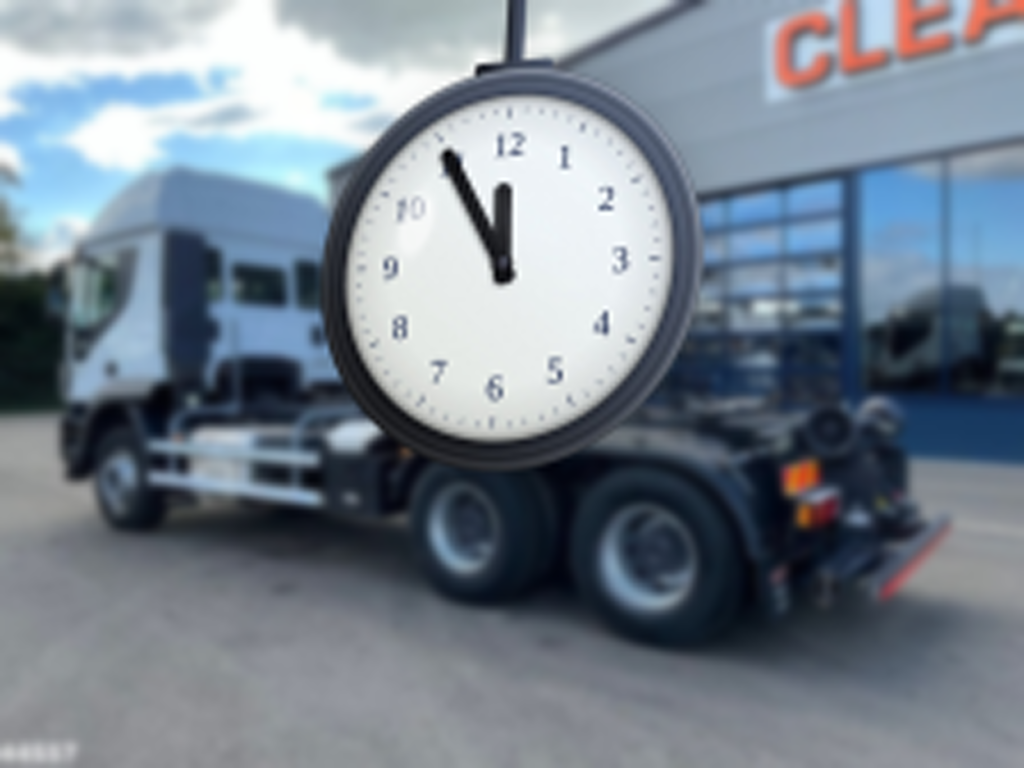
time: 11.55
